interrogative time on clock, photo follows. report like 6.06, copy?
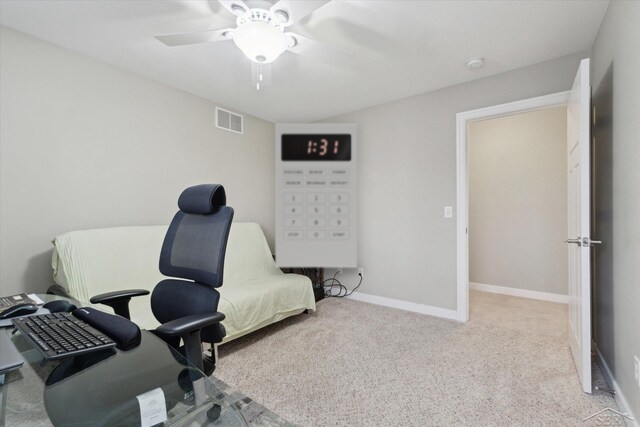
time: 1.31
